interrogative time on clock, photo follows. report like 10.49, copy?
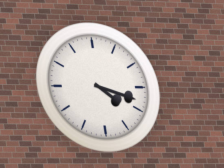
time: 4.18
